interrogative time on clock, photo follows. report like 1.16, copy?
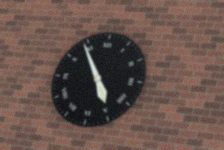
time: 4.54
